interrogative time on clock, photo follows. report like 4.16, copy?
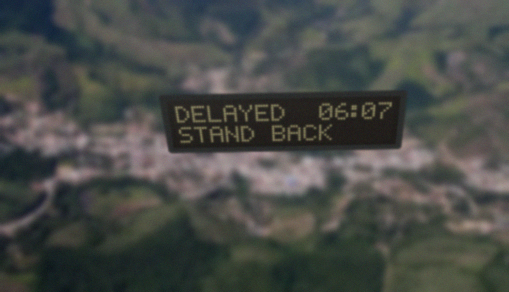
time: 6.07
